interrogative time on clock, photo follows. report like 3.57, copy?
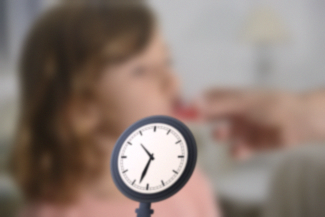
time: 10.33
